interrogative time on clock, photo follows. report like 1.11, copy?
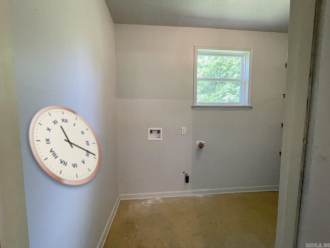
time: 11.19
